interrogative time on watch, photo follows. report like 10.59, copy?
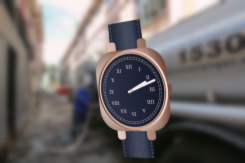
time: 2.12
